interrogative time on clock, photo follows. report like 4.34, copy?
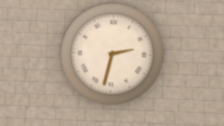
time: 2.32
